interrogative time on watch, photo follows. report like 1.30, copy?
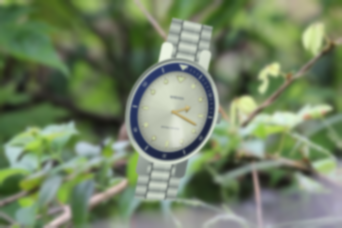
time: 2.18
